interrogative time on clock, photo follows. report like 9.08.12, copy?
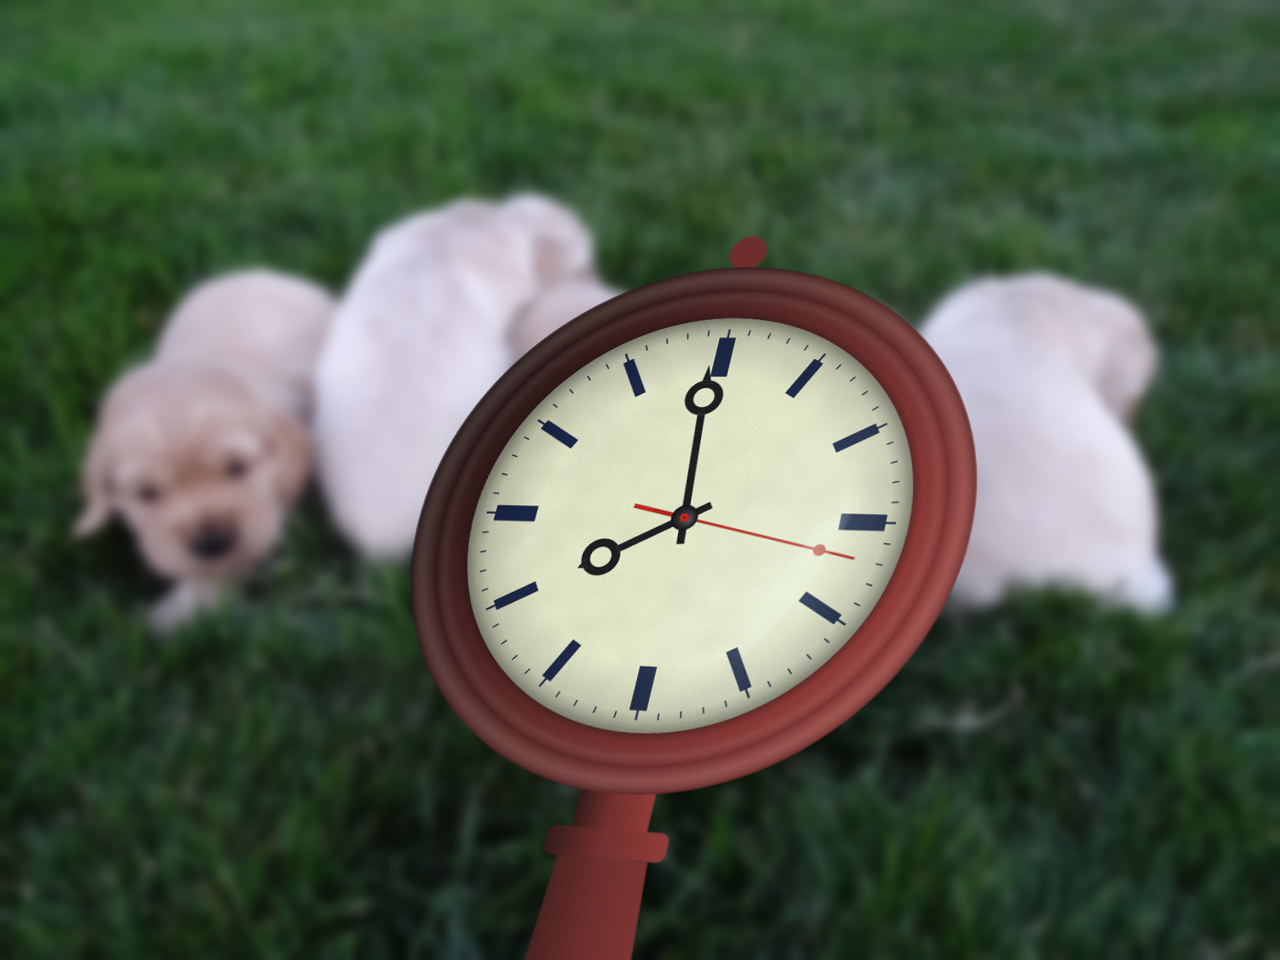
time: 7.59.17
